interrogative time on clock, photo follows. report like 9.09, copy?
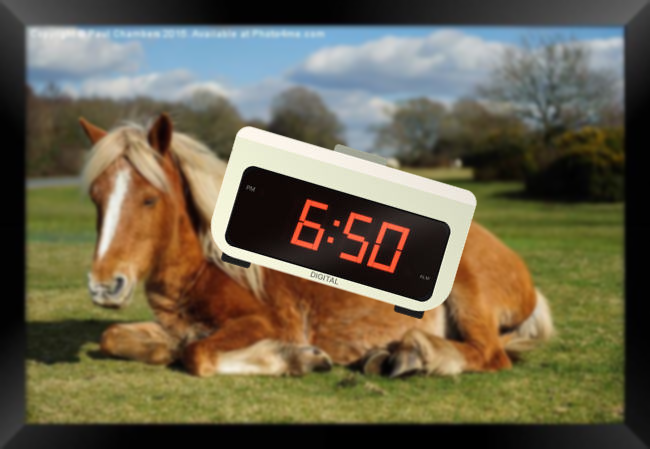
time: 6.50
